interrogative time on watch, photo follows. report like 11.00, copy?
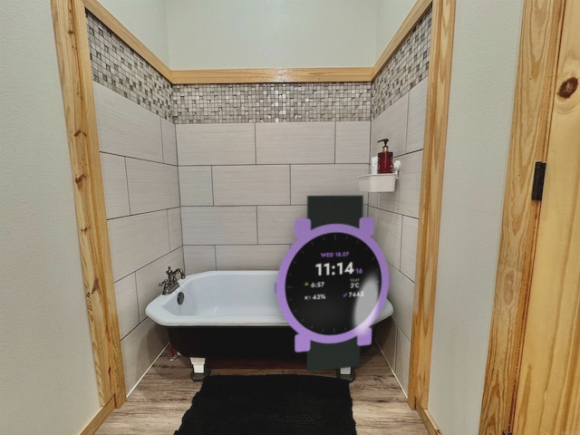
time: 11.14
